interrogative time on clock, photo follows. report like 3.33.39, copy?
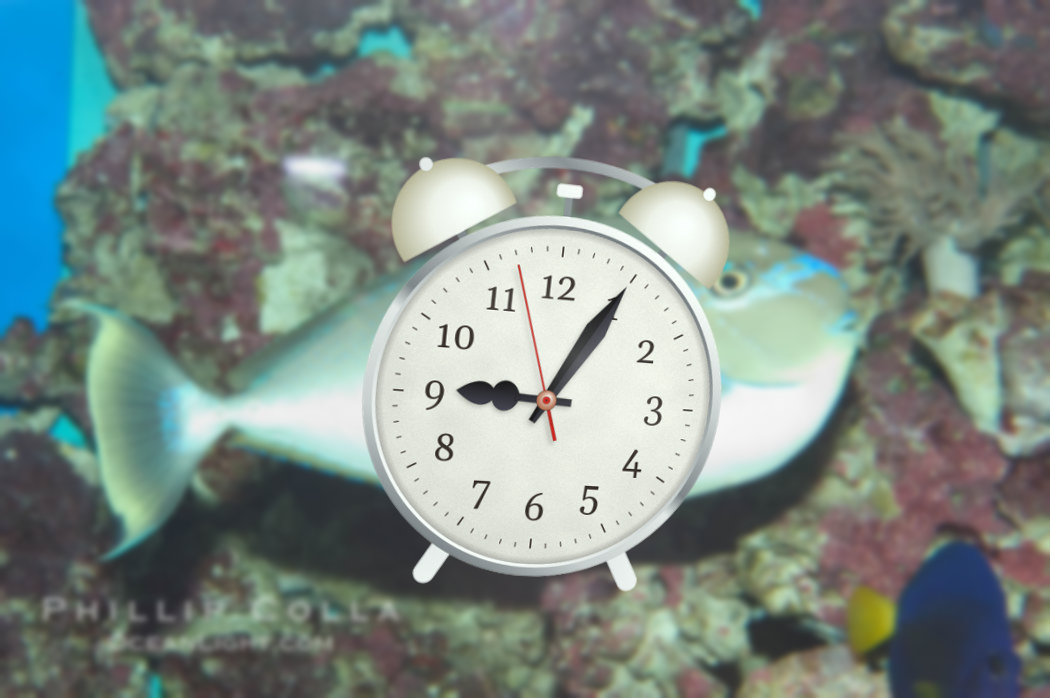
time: 9.04.57
